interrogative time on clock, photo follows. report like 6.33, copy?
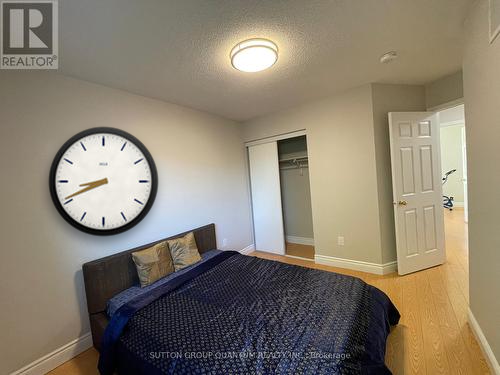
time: 8.41
